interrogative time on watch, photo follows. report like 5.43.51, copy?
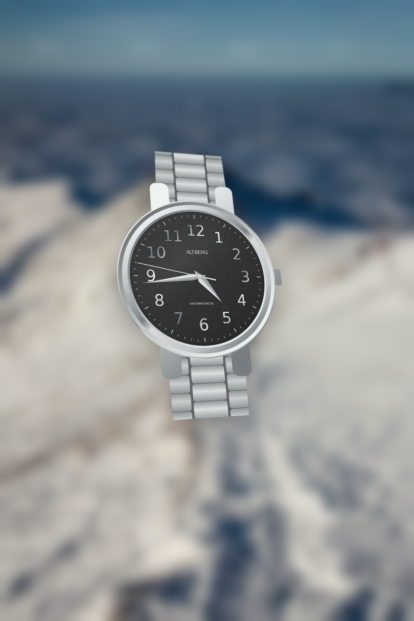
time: 4.43.47
